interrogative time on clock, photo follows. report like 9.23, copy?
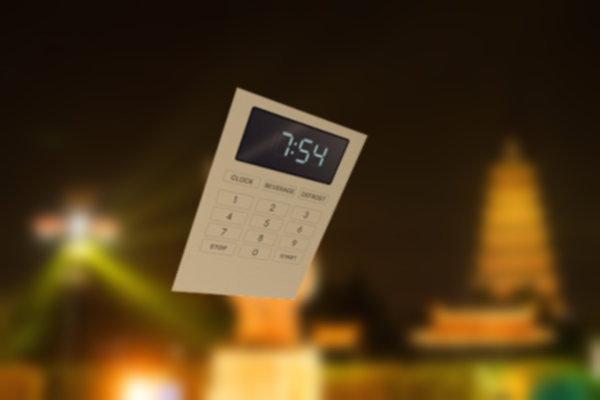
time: 7.54
